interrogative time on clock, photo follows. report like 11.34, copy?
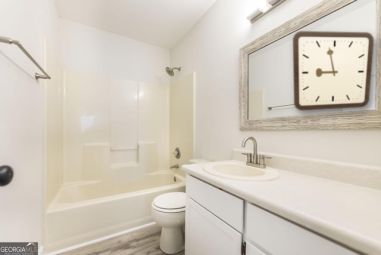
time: 8.58
